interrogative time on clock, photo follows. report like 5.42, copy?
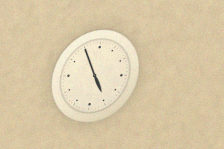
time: 4.55
